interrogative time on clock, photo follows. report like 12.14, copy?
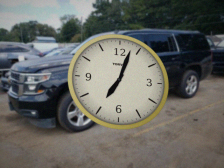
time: 7.03
